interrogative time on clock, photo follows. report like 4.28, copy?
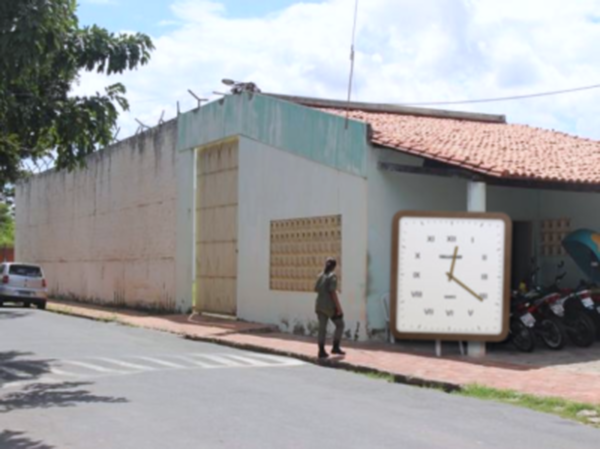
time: 12.21
